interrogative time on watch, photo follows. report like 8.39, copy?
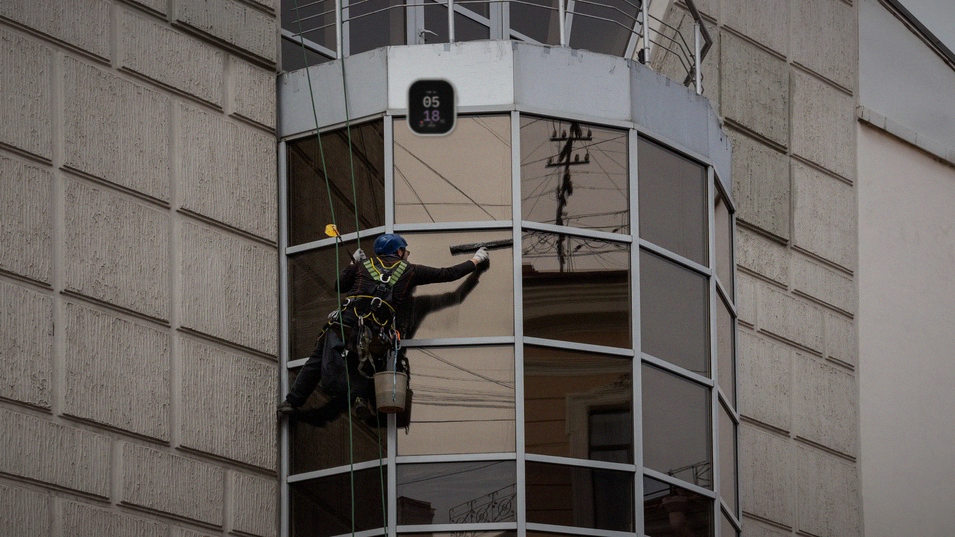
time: 5.18
